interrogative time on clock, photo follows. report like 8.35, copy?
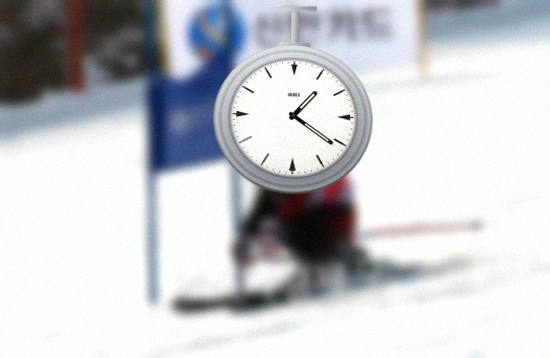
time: 1.21
